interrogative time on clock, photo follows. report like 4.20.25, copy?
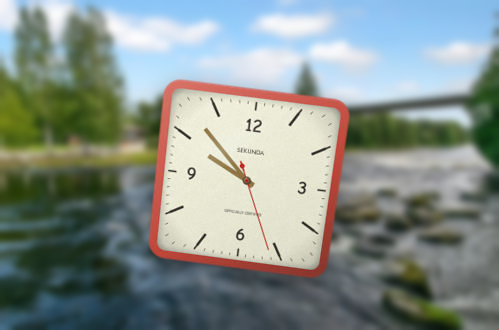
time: 9.52.26
